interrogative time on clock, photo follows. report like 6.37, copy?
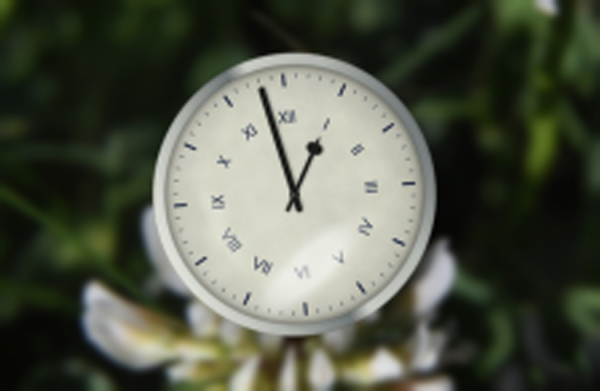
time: 12.58
